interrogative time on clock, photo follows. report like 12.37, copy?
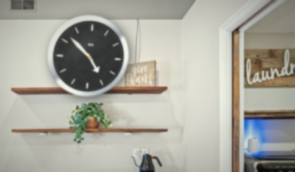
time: 4.52
